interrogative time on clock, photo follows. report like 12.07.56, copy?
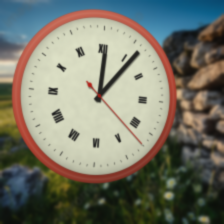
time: 12.06.22
